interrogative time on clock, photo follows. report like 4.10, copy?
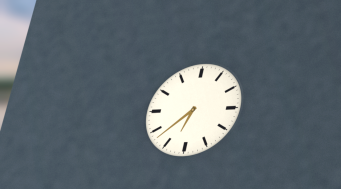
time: 6.38
